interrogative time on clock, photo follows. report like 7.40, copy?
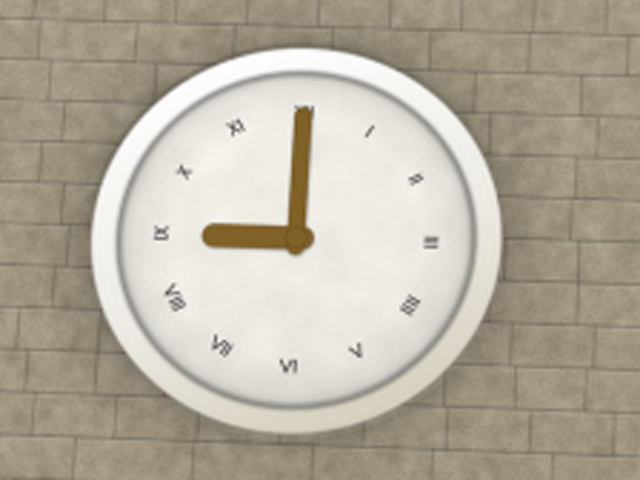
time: 9.00
